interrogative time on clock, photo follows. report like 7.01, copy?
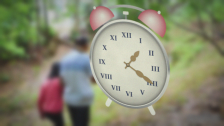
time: 1.20
